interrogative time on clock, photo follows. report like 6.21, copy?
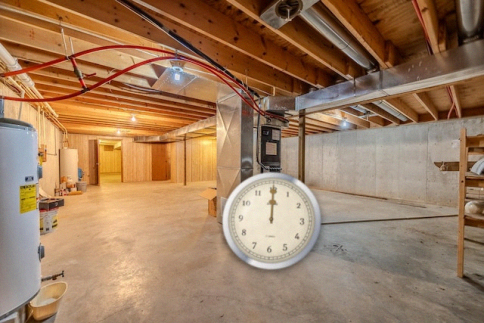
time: 12.00
